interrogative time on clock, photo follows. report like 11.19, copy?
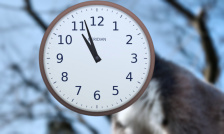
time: 10.57
